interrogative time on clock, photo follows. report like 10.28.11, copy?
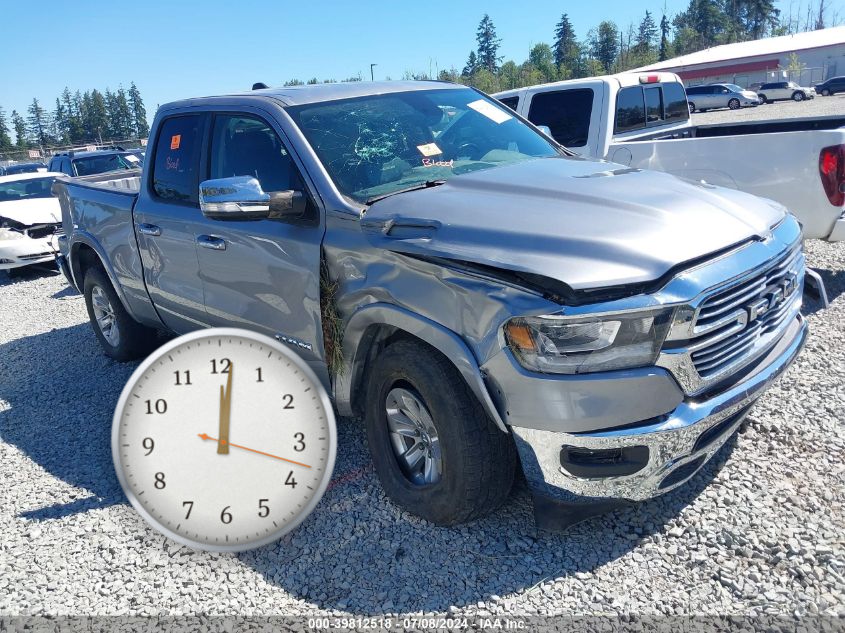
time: 12.01.18
